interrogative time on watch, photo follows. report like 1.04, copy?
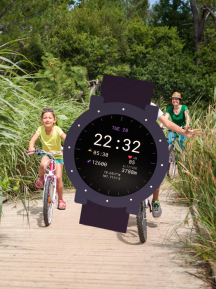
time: 22.32
